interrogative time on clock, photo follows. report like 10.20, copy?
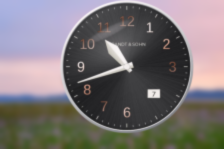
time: 10.42
